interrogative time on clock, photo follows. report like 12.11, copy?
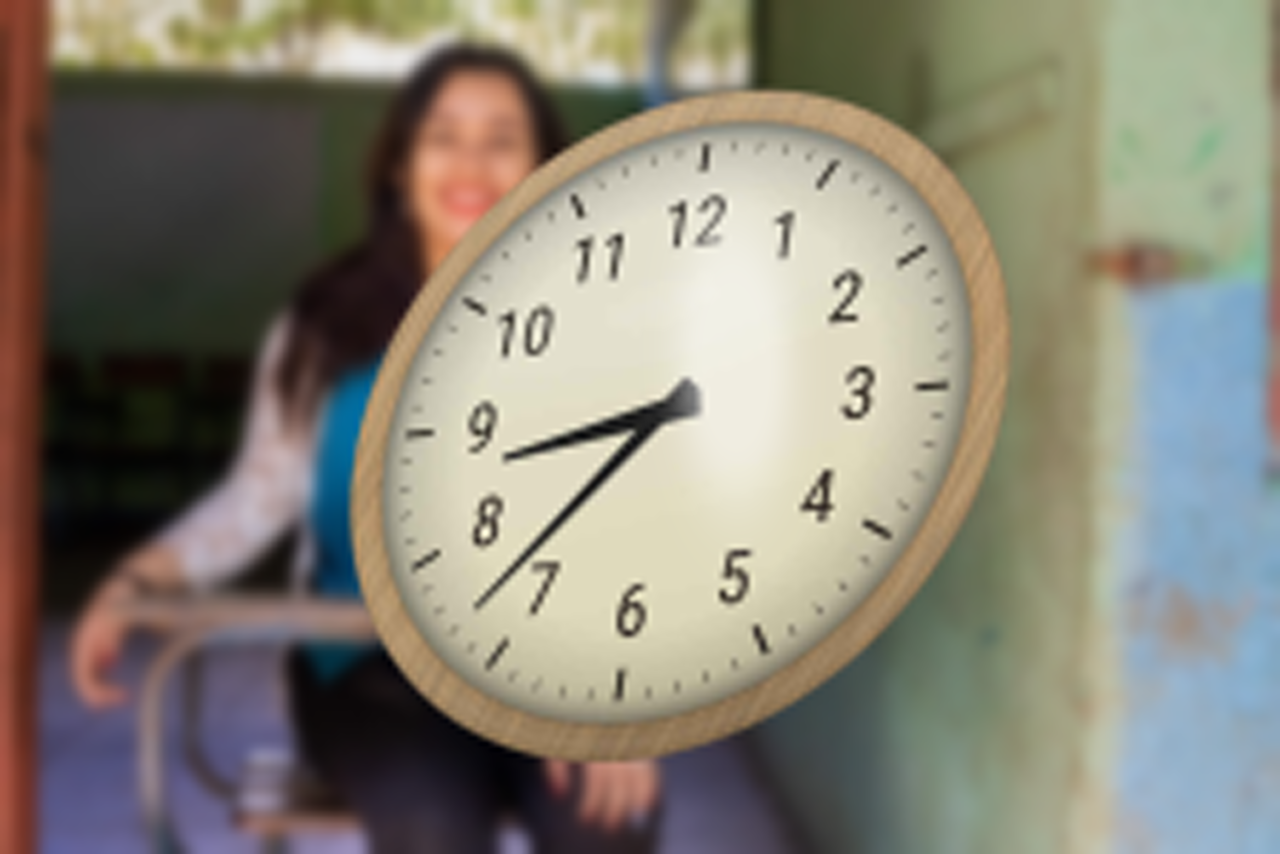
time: 8.37
